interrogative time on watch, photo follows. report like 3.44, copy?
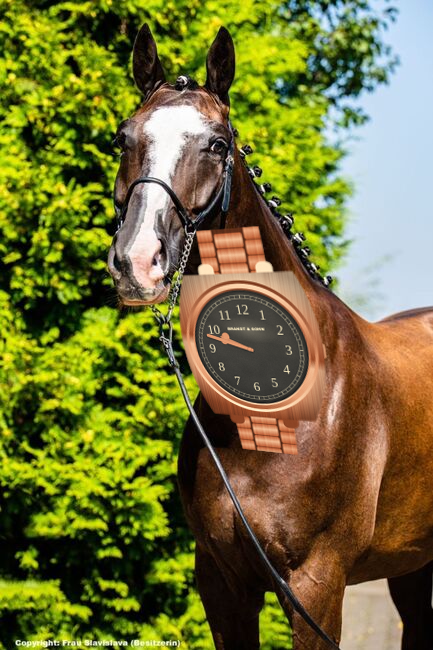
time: 9.48
